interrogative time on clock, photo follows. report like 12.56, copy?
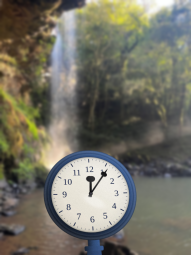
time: 12.06
